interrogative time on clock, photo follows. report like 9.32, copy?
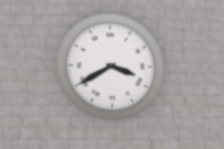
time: 3.40
